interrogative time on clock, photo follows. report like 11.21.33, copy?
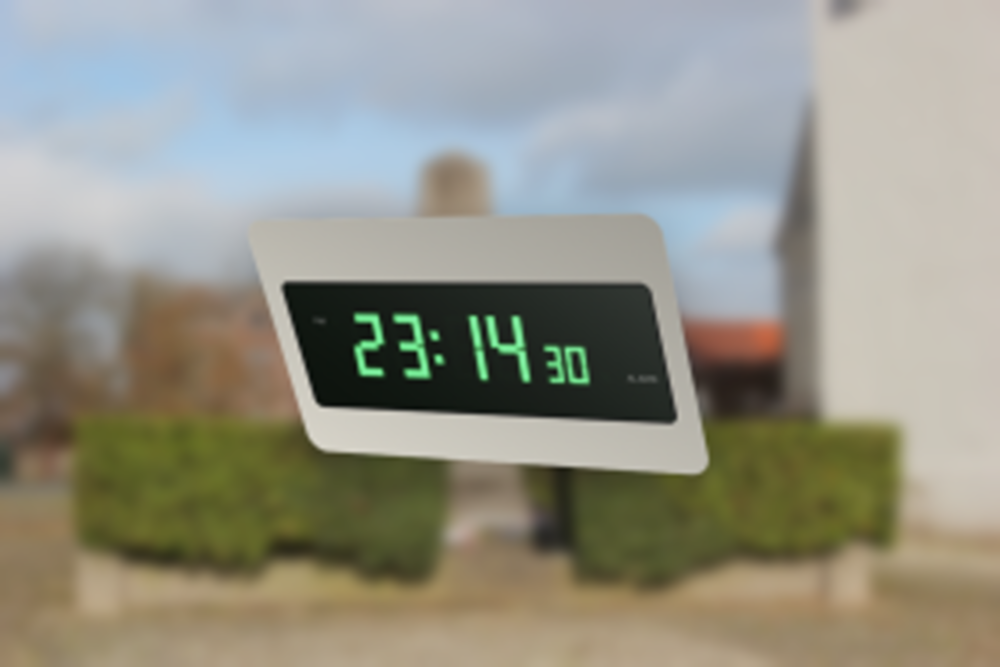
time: 23.14.30
